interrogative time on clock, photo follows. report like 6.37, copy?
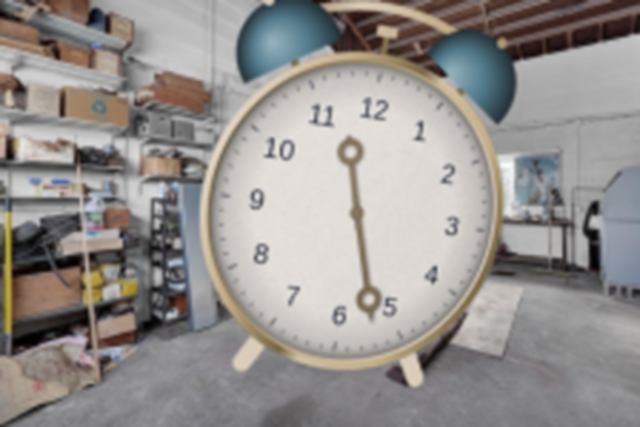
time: 11.27
